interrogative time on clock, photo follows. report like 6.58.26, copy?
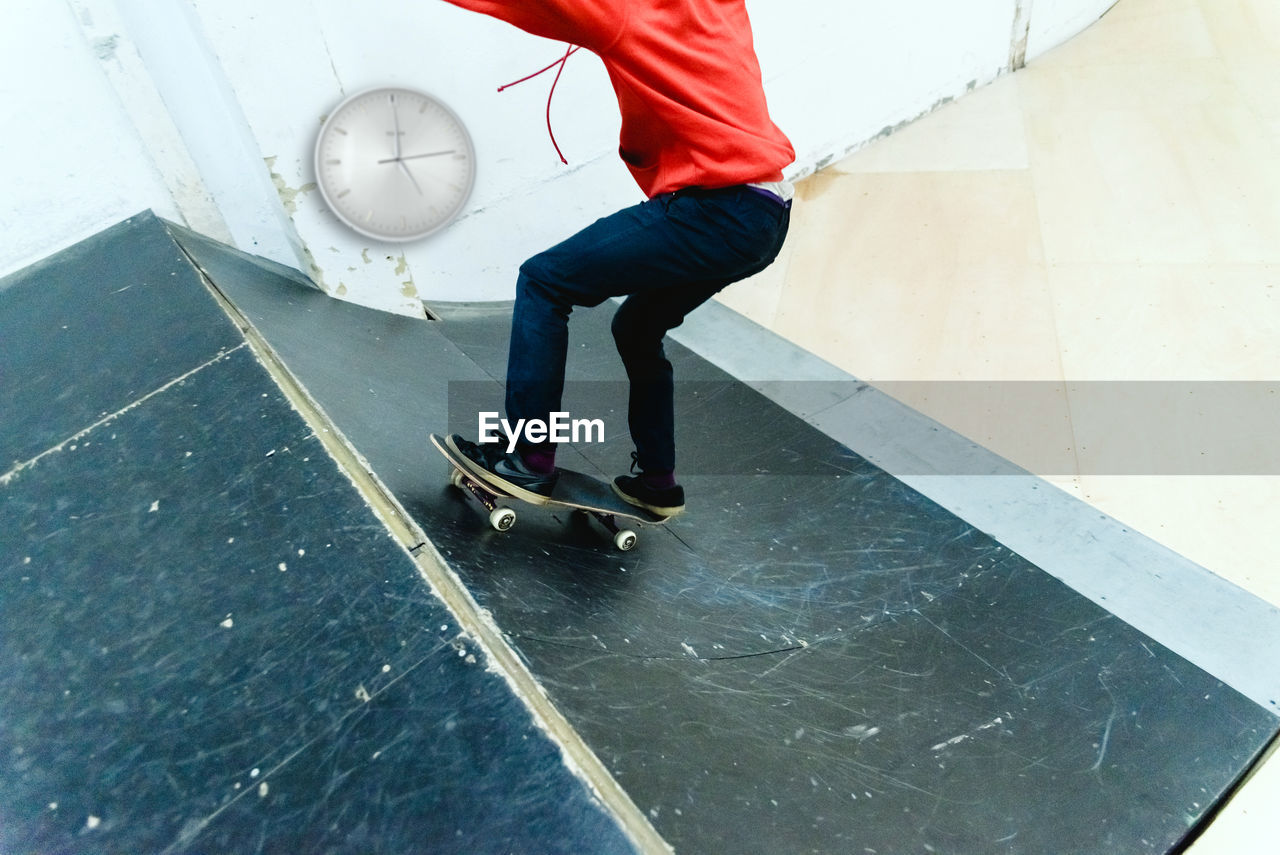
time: 5.00.14
